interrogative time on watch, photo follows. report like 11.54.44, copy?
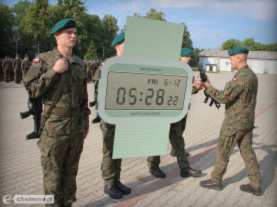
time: 5.28.22
